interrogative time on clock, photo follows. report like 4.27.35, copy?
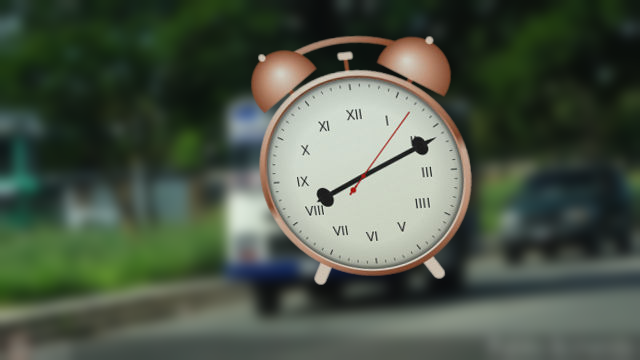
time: 8.11.07
